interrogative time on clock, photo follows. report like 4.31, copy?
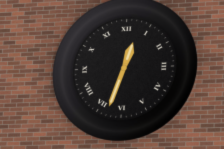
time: 12.33
